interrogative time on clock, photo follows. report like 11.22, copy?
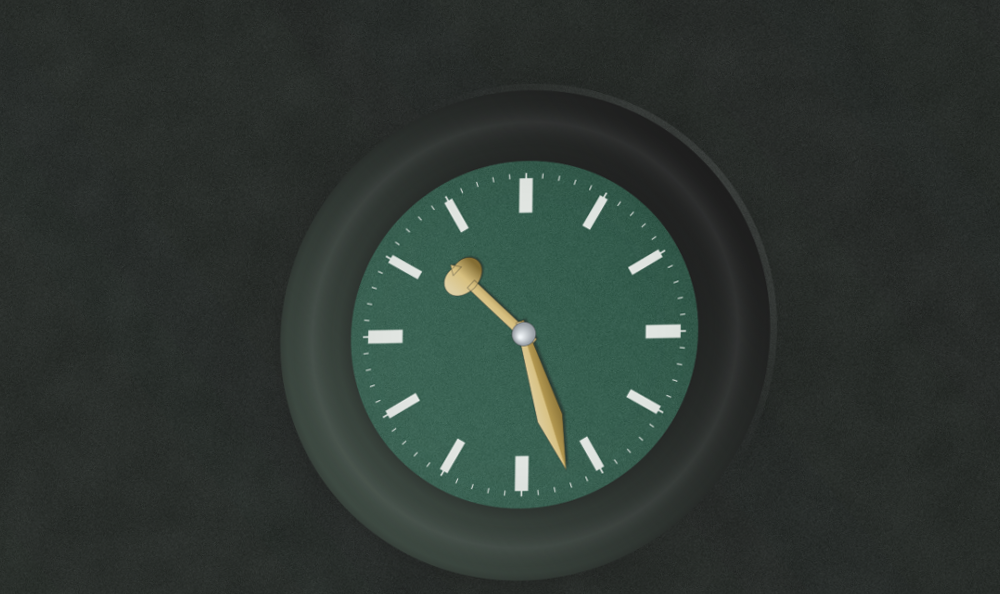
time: 10.27
